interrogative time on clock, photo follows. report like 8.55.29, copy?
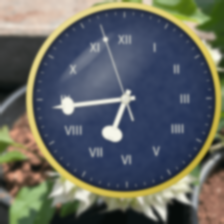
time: 6.43.57
